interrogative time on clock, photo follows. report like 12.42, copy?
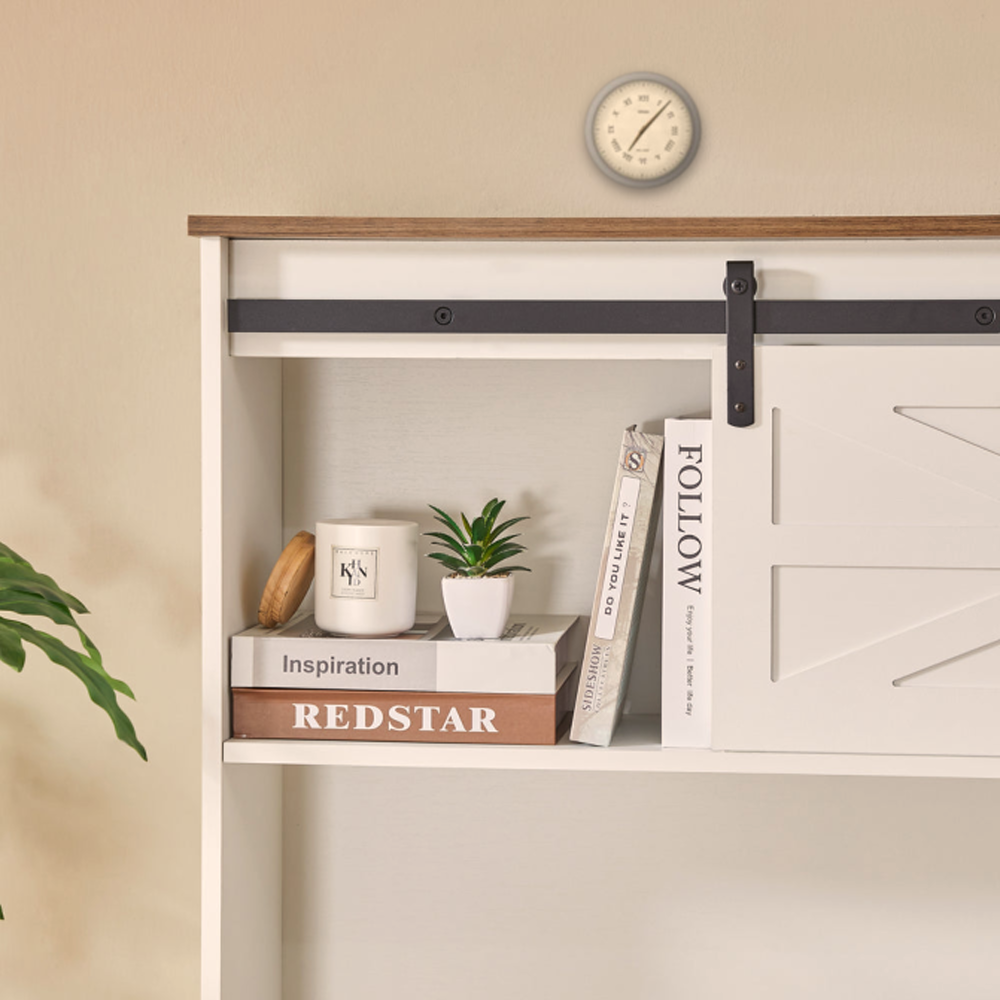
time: 7.07
